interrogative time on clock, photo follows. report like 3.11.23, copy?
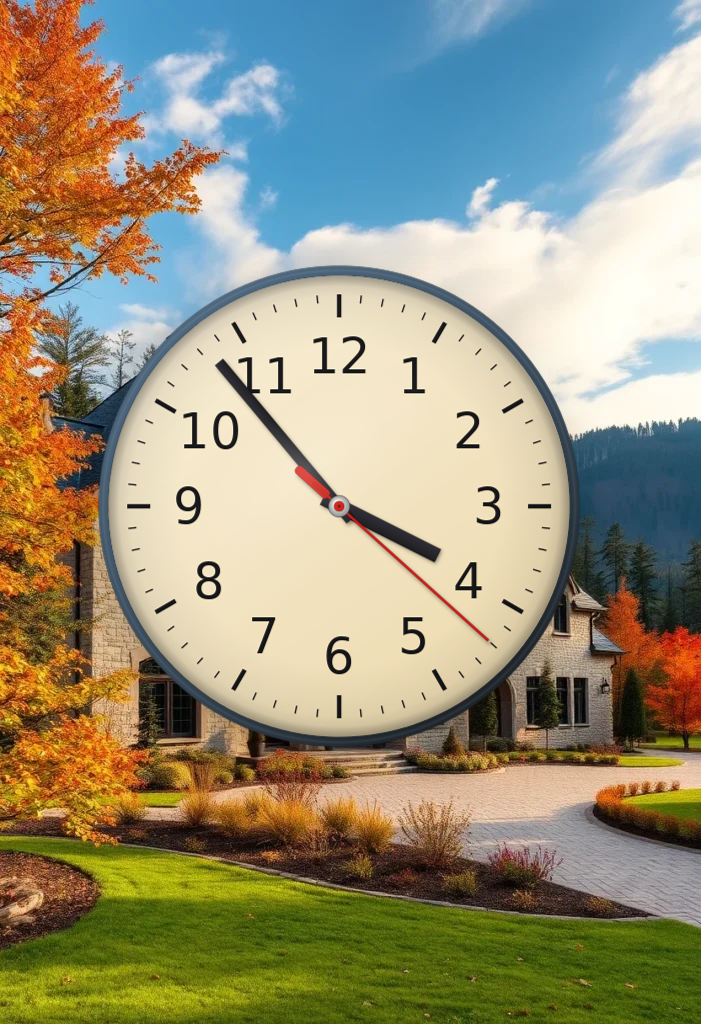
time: 3.53.22
